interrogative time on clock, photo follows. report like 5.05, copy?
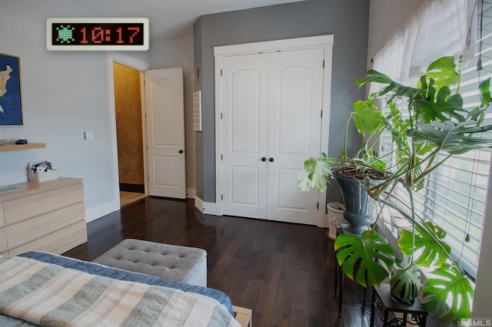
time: 10.17
